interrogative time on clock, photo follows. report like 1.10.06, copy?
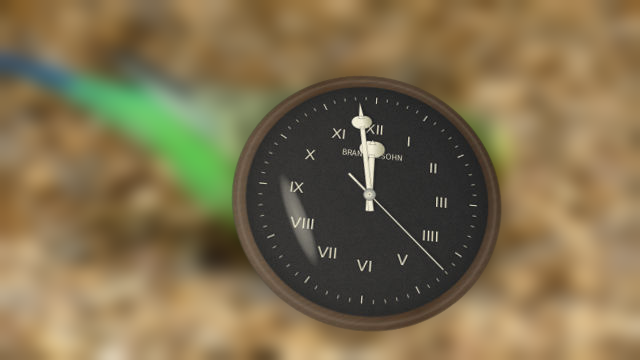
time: 11.58.22
